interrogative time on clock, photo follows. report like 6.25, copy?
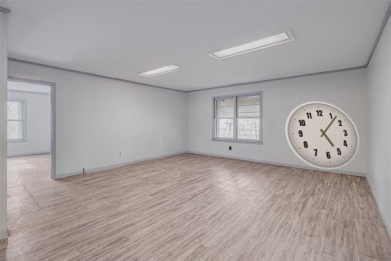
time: 5.07
